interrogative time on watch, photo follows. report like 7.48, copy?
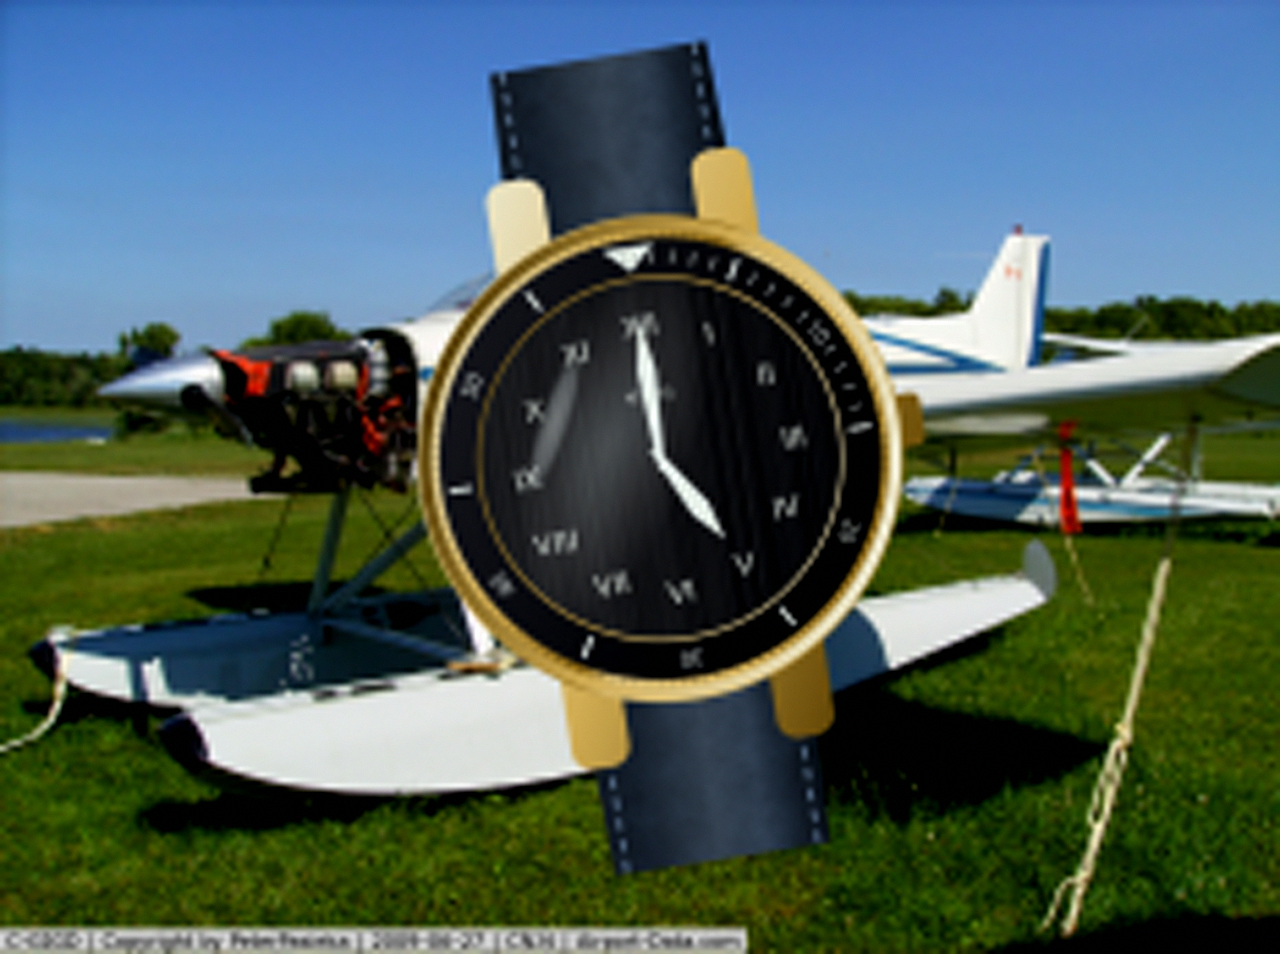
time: 5.00
